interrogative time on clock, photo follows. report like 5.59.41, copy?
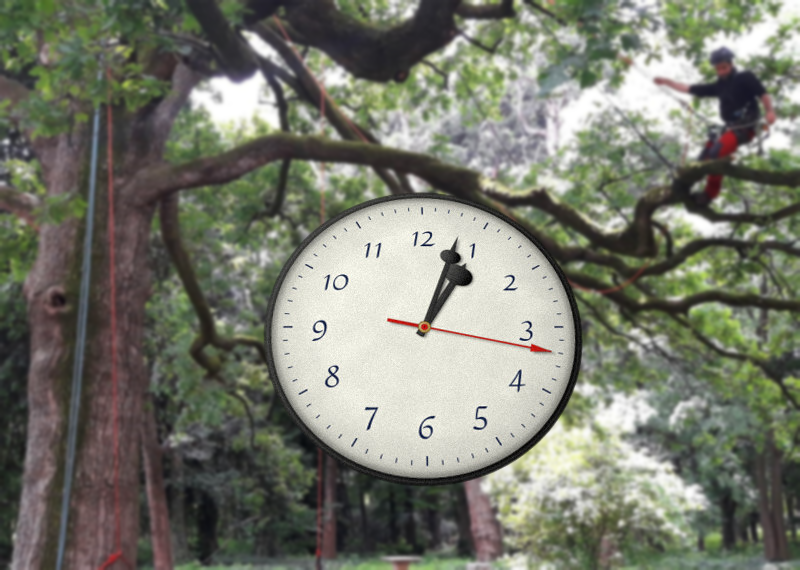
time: 1.03.17
